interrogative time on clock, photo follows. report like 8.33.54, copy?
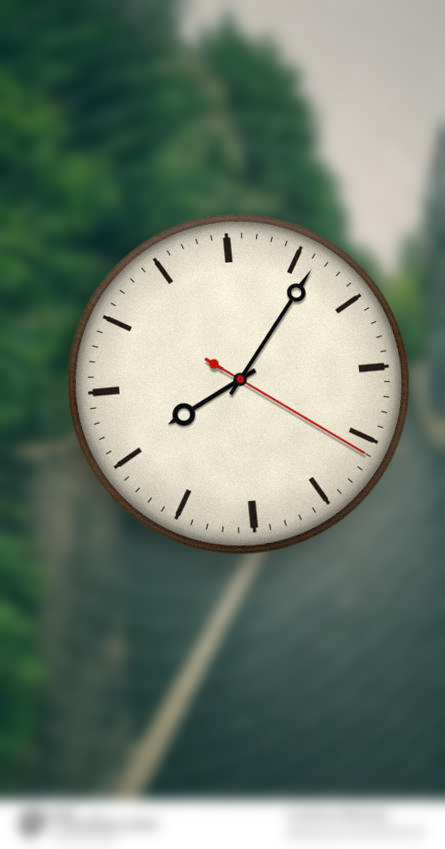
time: 8.06.21
